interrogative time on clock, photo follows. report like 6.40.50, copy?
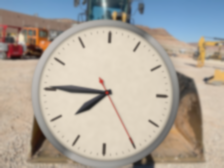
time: 7.45.25
